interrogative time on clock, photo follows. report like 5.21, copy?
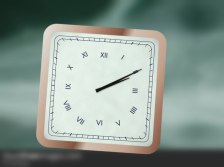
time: 2.10
